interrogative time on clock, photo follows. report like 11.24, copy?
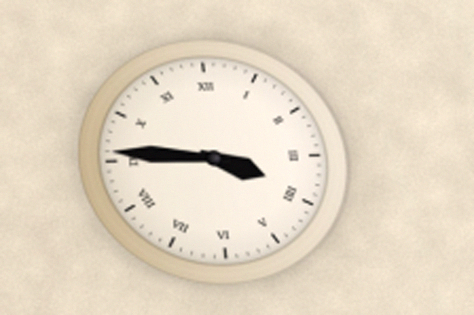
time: 3.46
